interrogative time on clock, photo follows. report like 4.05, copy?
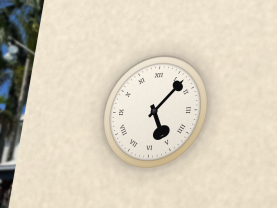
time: 5.07
